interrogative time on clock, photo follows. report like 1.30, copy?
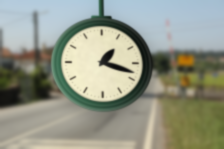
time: 1.18
